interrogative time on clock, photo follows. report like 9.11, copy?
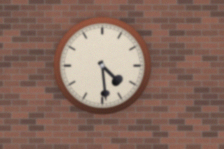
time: 4.29
